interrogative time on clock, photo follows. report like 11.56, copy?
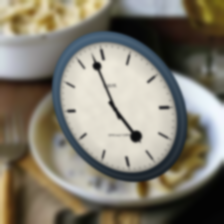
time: 4.58
